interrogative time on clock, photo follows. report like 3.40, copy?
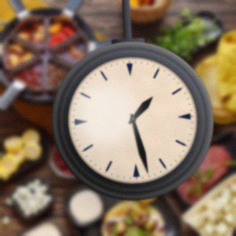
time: 1.28
